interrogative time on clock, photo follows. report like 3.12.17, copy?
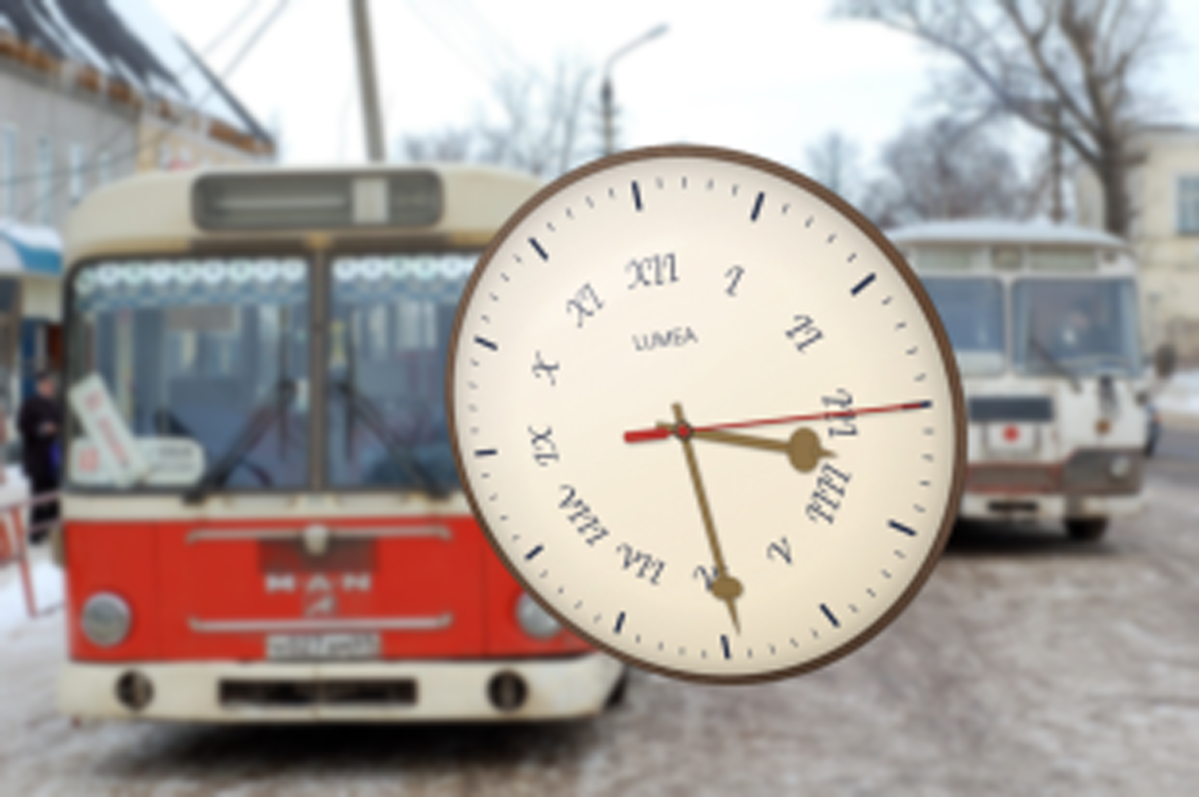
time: 3.29.15
